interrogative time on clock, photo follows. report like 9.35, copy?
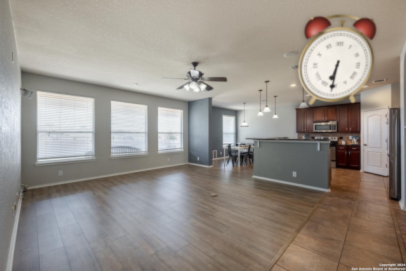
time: 6.31
